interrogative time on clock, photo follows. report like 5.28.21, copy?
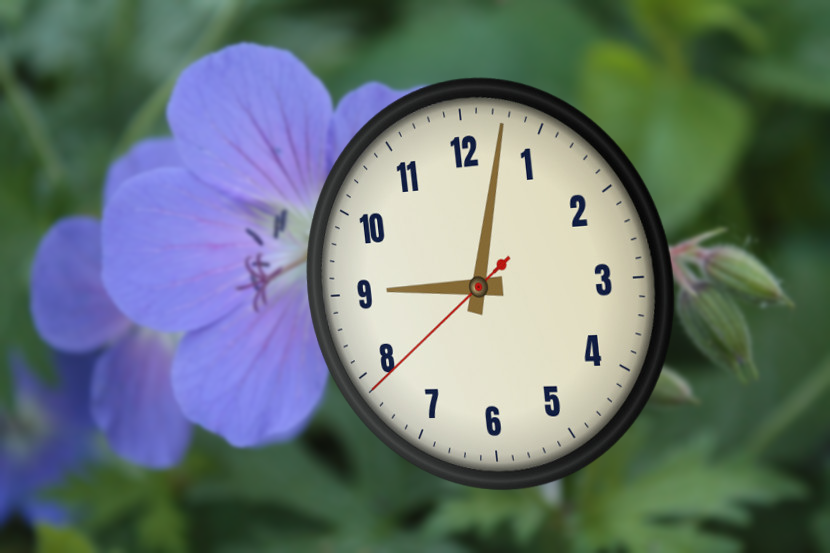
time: 9.02.39
